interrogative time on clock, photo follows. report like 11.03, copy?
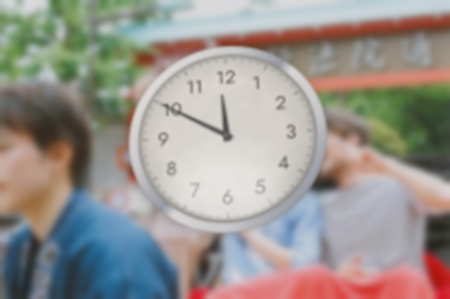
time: 11.50
